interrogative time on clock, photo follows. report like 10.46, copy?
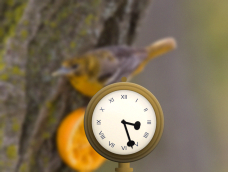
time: 3.27
